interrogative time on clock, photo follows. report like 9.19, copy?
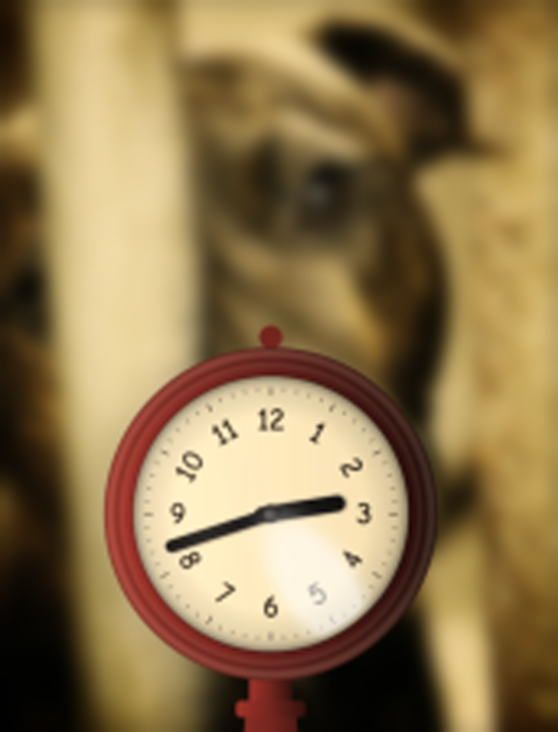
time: 2.42
